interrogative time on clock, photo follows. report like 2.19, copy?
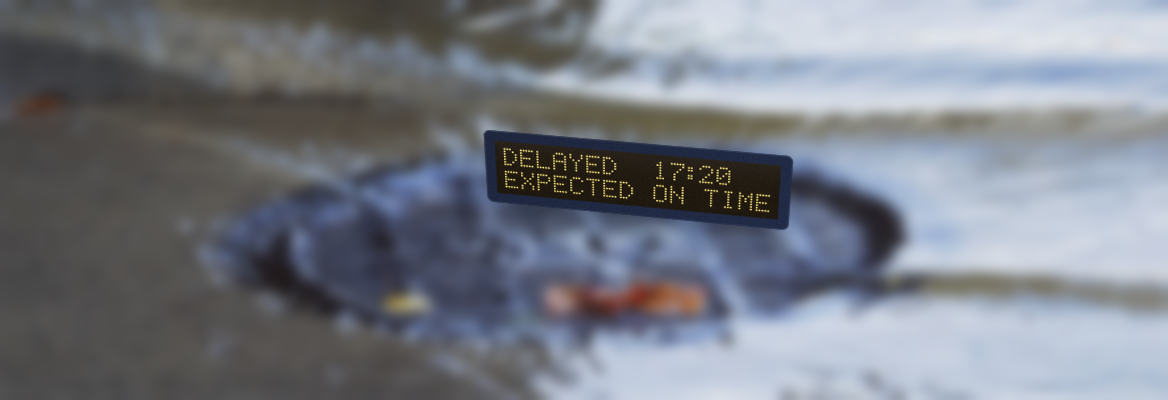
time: 17.20
